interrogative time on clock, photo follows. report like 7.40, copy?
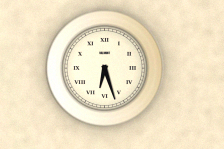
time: 6.27
